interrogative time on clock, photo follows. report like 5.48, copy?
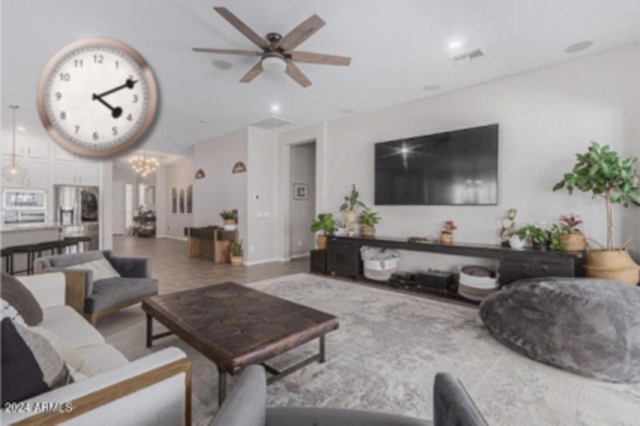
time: 4.11
